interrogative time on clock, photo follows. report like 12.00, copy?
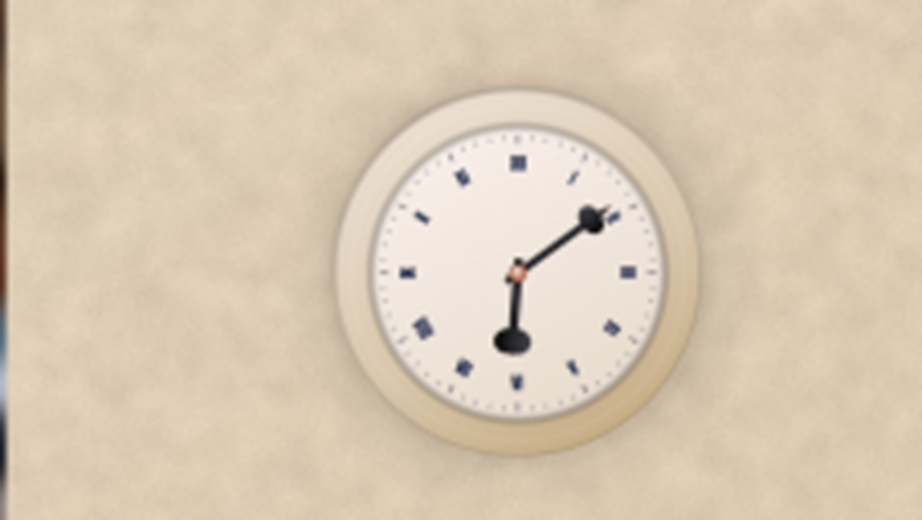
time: 6.09
